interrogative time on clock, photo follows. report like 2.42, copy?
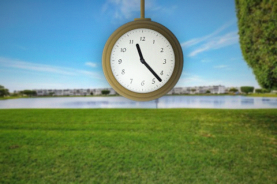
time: 11.23
